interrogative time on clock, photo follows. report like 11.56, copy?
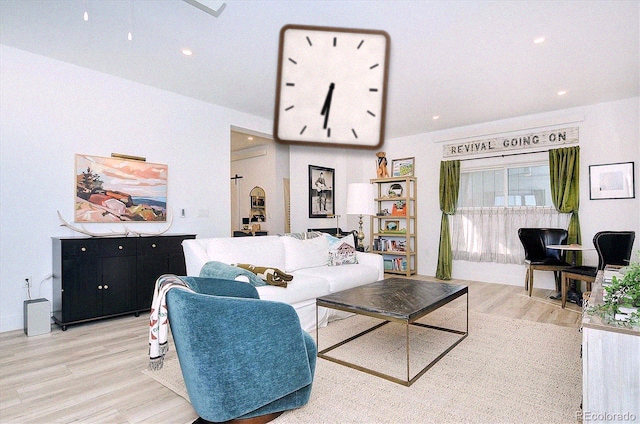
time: 6.31
